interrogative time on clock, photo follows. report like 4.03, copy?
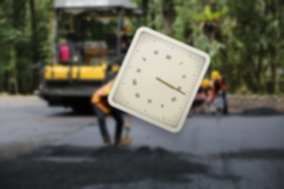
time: 3.16
